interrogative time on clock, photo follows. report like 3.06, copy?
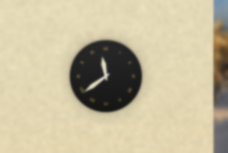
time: 11.39
